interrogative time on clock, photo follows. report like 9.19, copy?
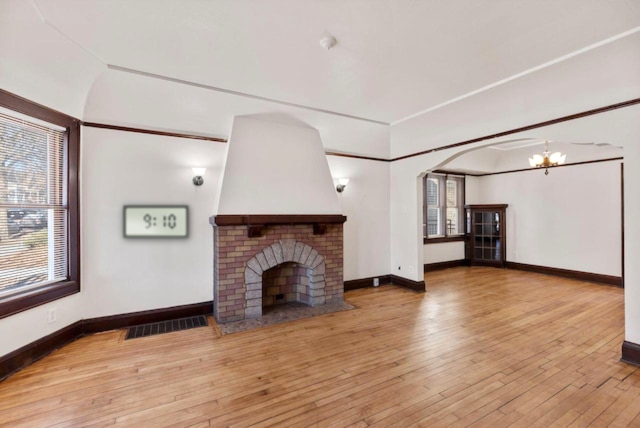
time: 9.10
